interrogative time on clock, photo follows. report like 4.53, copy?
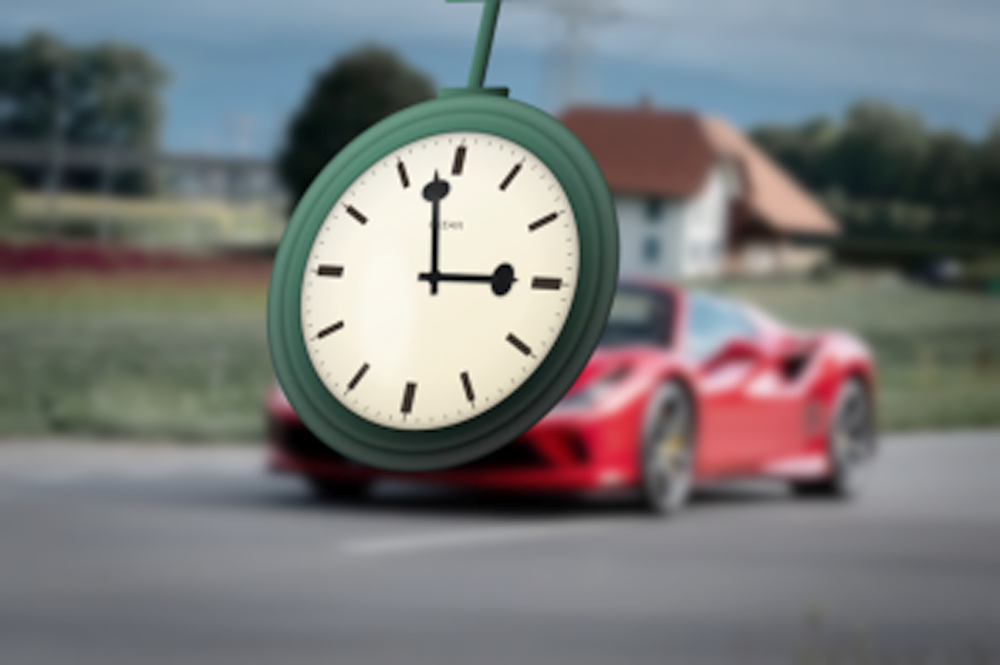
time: 2.58
